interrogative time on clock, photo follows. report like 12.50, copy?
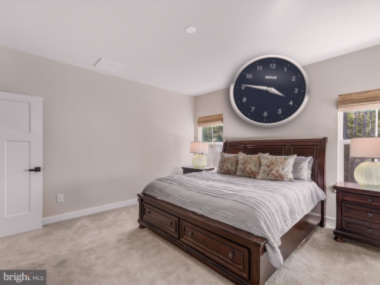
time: 3.46
